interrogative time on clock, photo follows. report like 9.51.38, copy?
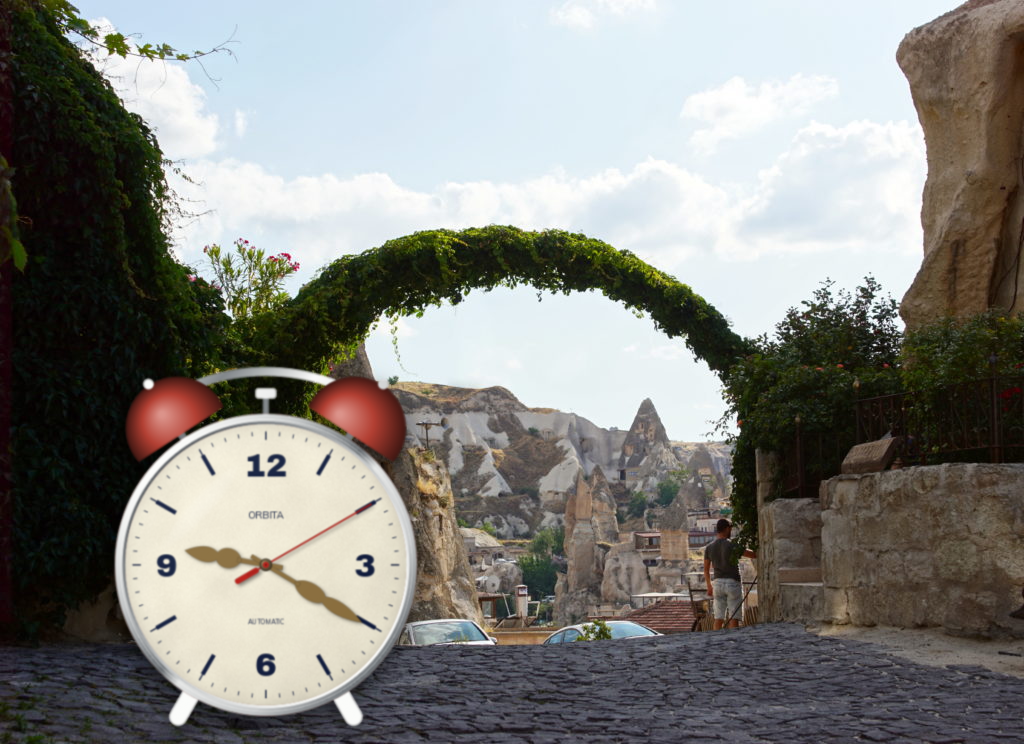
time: 9.20.10
